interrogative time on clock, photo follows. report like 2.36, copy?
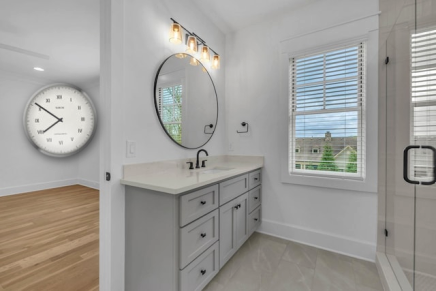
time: 7.51
